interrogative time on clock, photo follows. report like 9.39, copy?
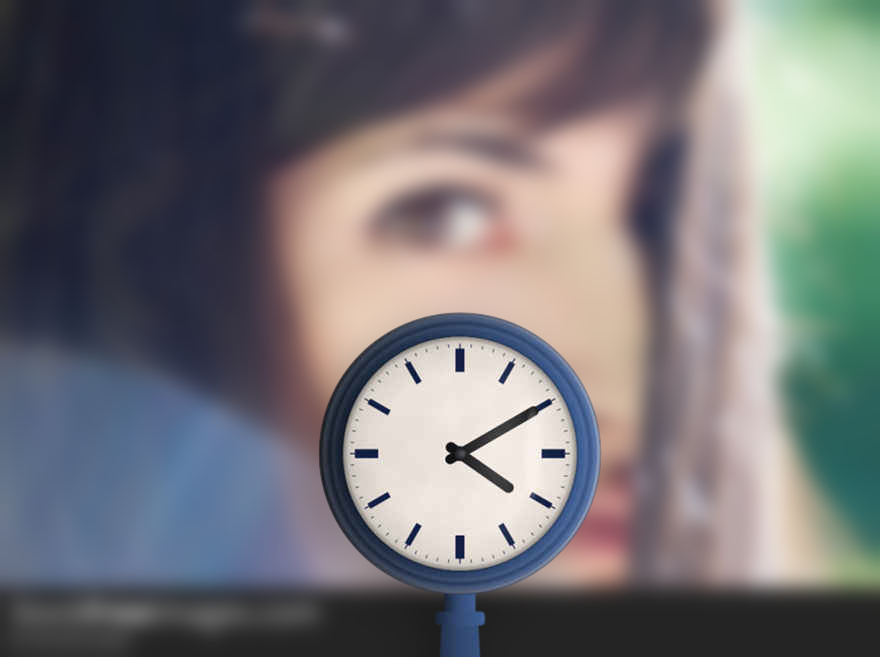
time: 4.10
